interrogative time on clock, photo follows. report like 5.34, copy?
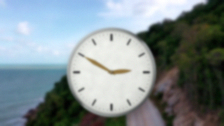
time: 2.50
